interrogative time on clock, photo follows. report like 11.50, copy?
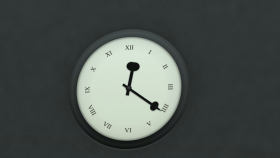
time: 12.21
